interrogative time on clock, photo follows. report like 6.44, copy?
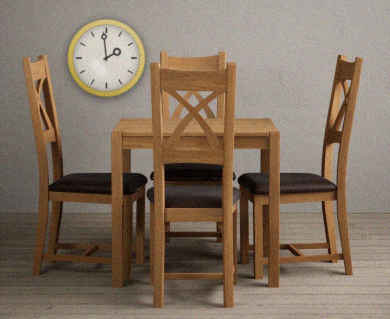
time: 1.59
